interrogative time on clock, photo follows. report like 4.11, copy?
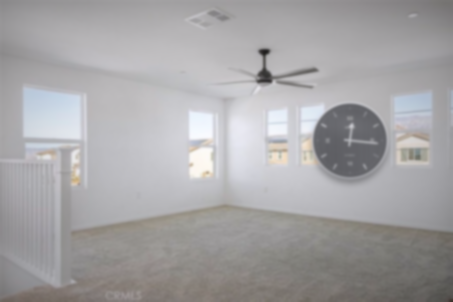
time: 12.16
